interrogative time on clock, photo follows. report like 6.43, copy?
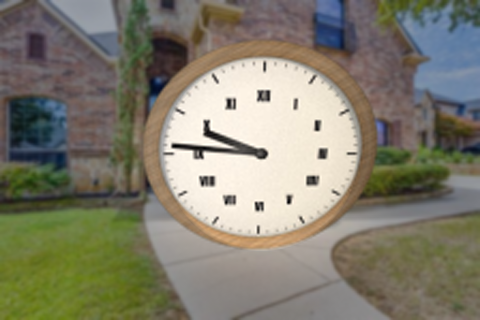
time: 9.46
